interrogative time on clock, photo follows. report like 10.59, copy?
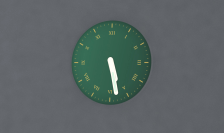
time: 5.28
